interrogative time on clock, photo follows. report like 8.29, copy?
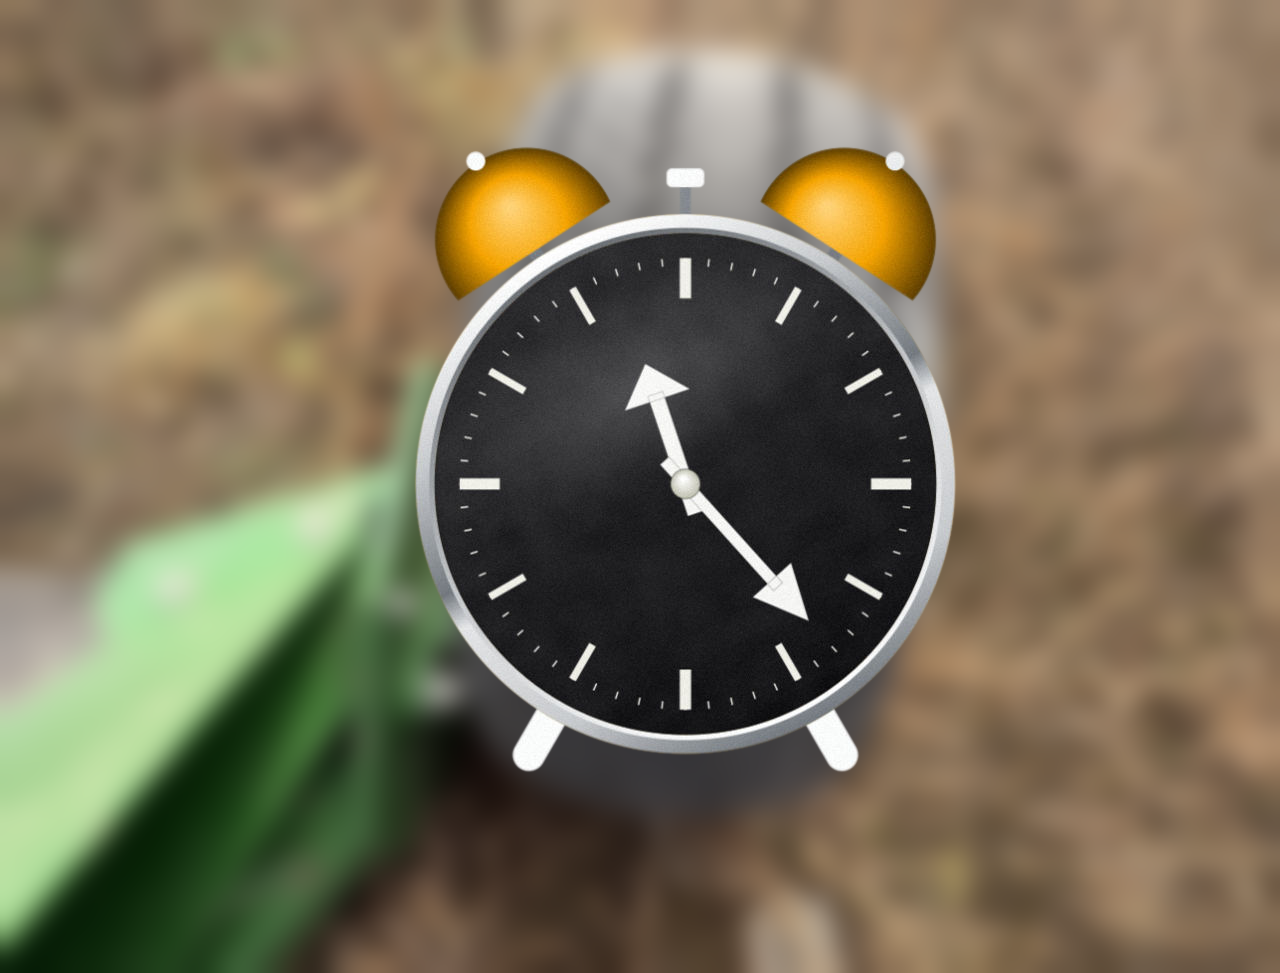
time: 11.23
